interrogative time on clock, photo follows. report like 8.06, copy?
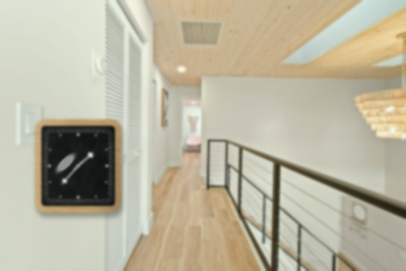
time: 1.37
